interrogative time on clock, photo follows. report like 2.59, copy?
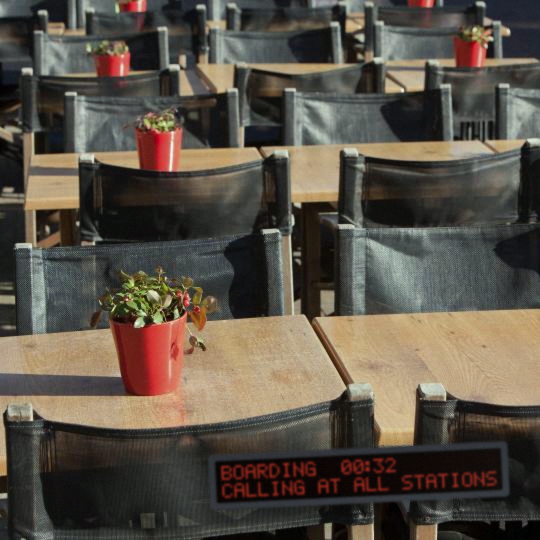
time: 0.32
